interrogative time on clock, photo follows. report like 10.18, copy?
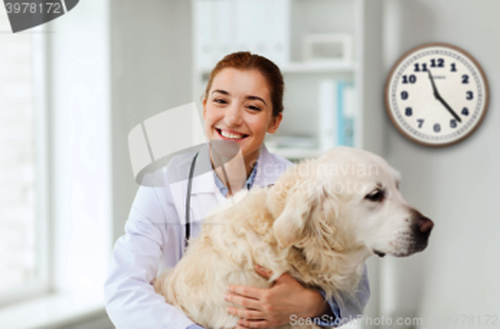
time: 11.23
